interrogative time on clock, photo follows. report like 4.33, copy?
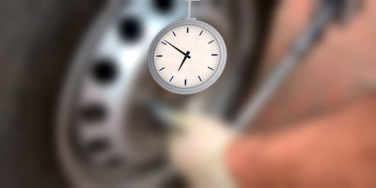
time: 6.51
